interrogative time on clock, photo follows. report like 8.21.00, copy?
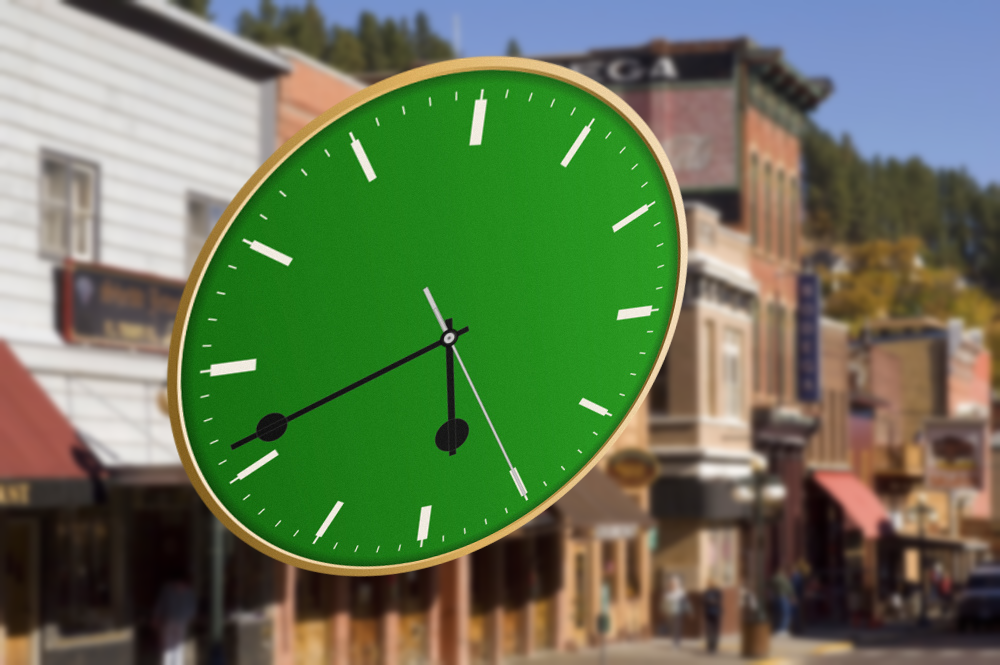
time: 5.41.25
